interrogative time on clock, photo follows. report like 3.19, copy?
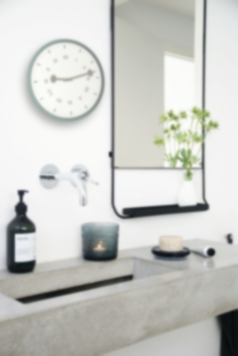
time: 9.13
